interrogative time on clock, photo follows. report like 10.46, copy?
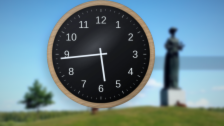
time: 5.44
